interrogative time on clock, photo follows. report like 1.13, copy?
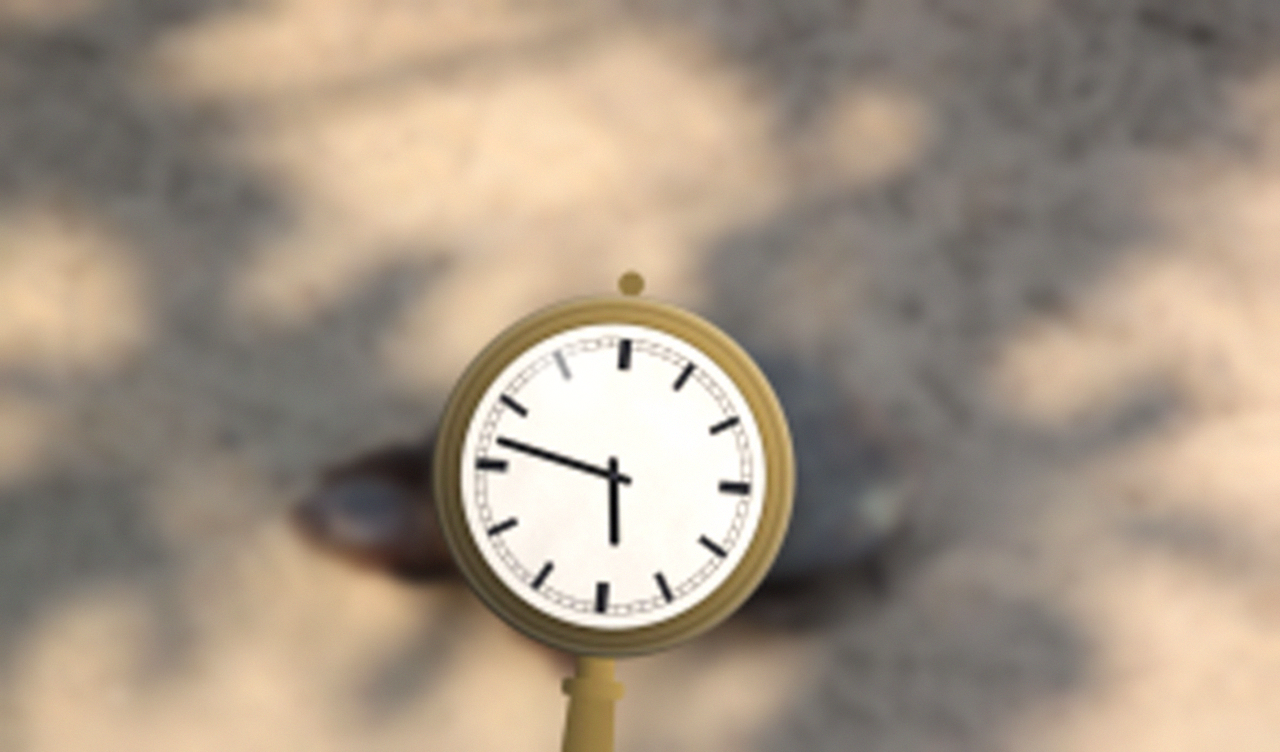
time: 5.47
